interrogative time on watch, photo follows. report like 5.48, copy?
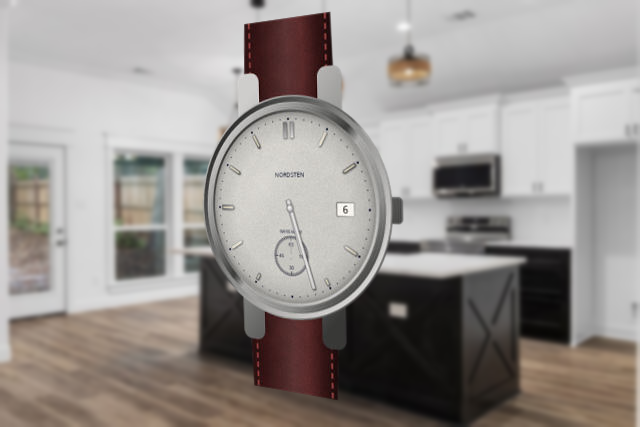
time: 5.27
